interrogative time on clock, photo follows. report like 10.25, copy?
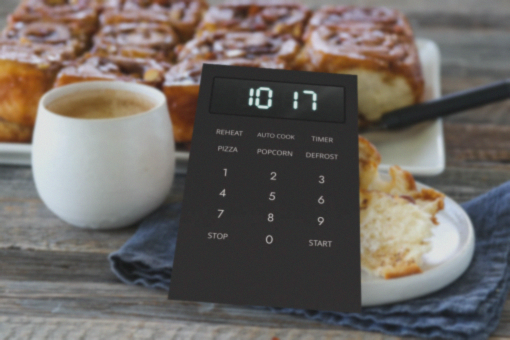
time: 10.17
